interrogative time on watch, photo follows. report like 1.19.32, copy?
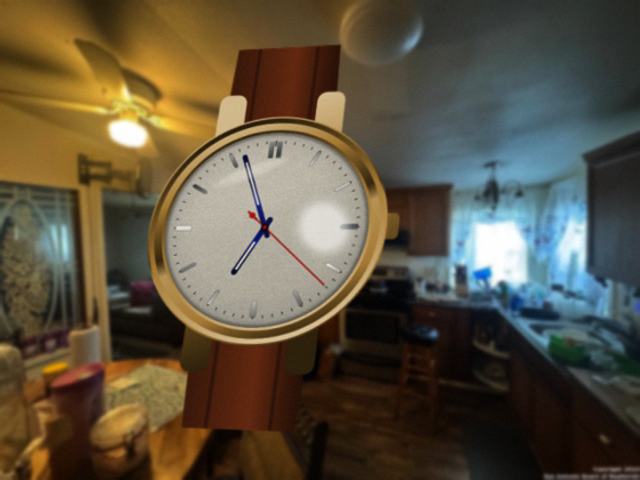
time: 6.56.22
